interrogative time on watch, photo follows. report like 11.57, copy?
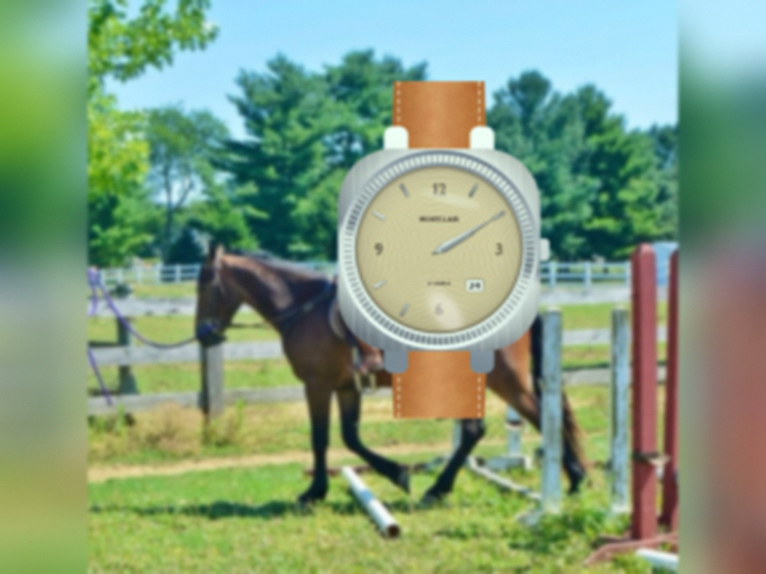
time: 2.10
